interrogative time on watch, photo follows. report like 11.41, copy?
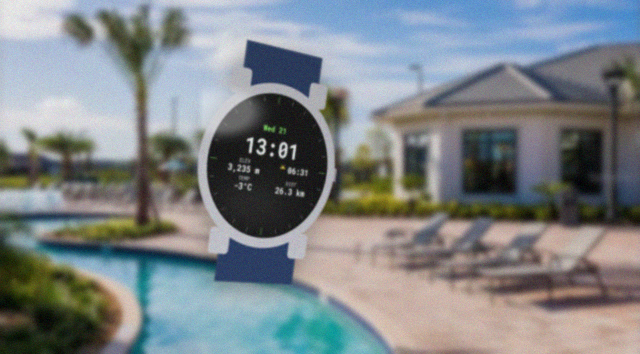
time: 13.01
